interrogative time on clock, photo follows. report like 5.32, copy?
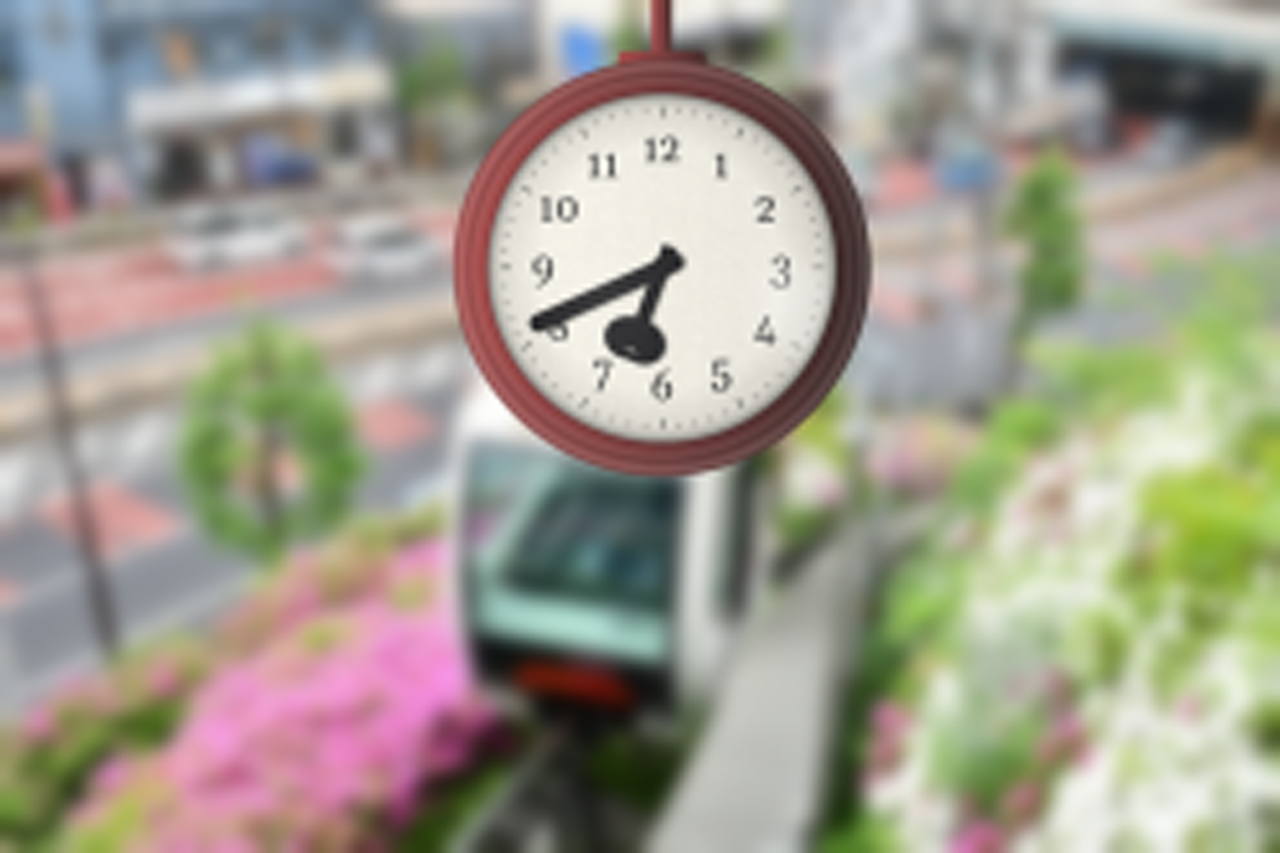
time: 6.41
